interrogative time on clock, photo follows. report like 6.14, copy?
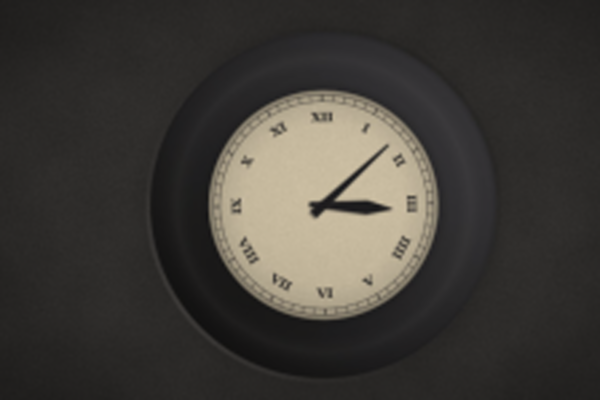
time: 3.08
